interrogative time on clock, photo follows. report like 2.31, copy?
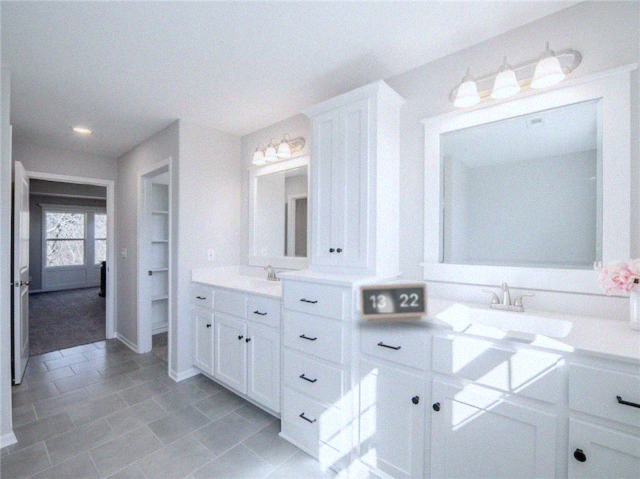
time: 13.22
